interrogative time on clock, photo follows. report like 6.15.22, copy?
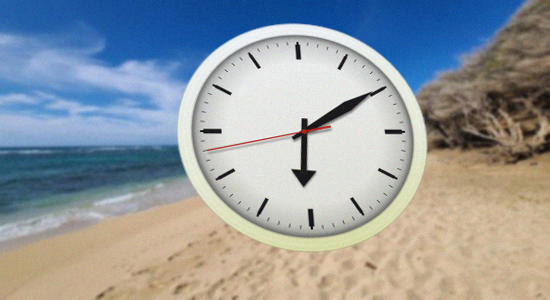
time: 6.09.43
